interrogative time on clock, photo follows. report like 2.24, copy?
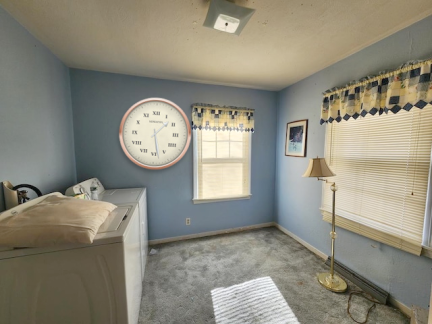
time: 1.28
